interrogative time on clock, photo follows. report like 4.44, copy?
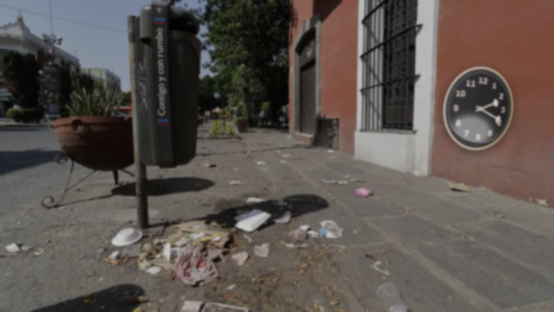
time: 2.19
